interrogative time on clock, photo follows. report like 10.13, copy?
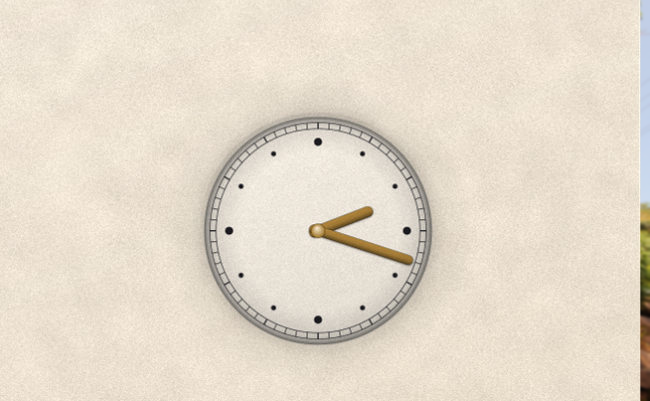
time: 2.18
